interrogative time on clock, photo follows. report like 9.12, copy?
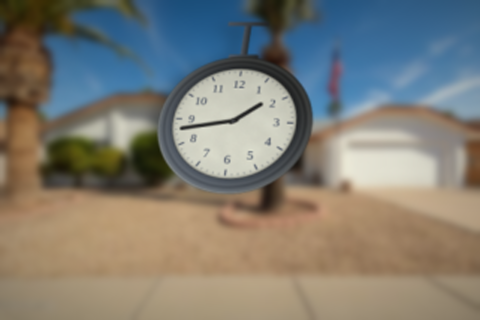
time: 1.43
